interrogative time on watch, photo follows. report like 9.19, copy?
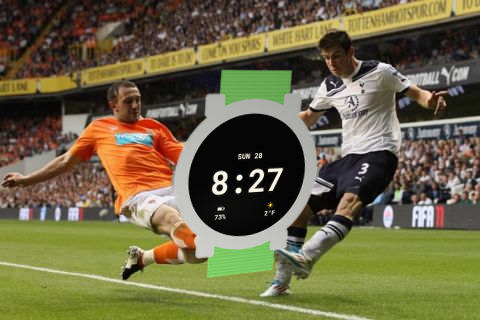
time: 8.27
